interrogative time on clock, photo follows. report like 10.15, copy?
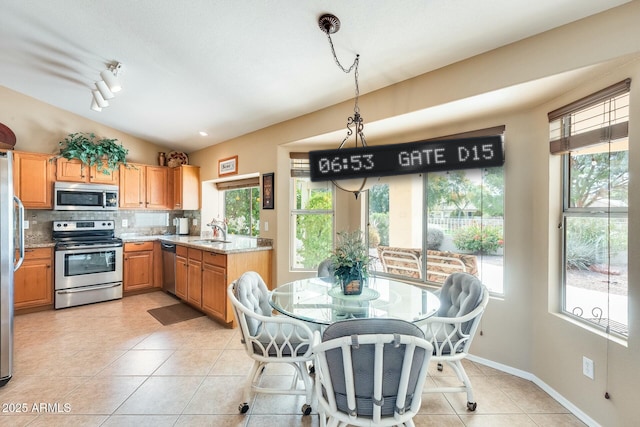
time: 6.53
